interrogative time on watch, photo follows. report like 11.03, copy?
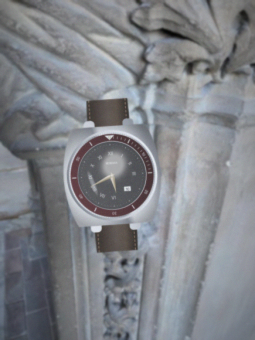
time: 5.41
